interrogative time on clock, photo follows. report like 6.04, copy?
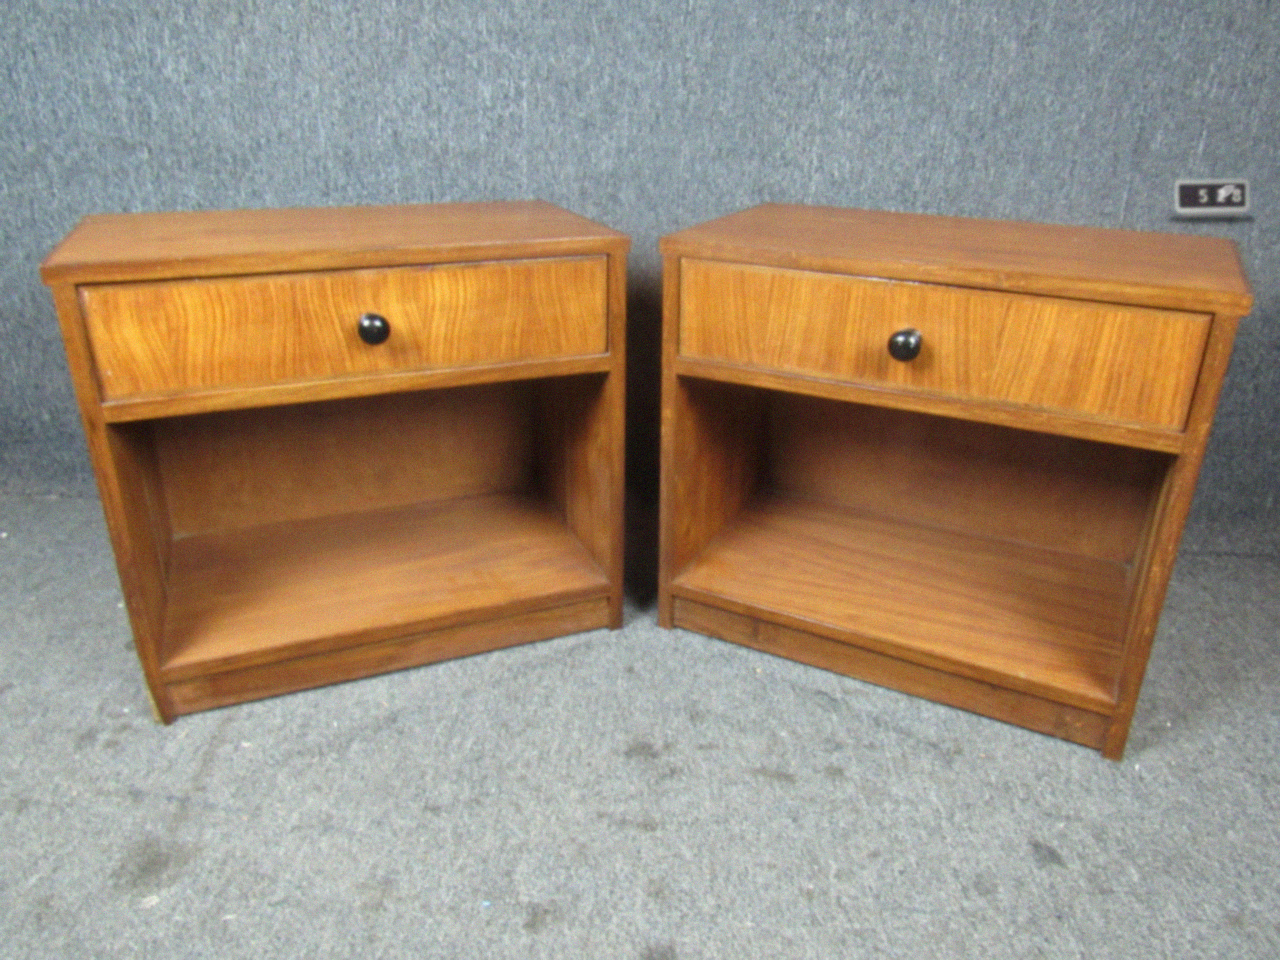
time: 5.28
